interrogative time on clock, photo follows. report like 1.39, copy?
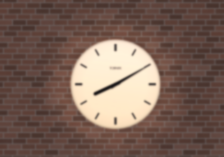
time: 8.10
